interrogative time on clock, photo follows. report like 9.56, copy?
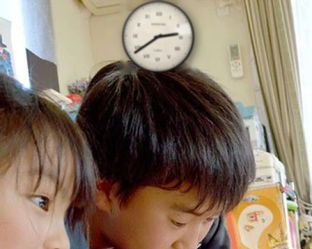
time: 2.39
